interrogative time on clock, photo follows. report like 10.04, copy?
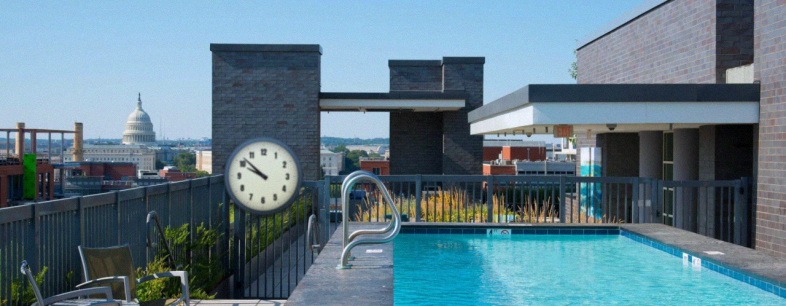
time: 9.52
